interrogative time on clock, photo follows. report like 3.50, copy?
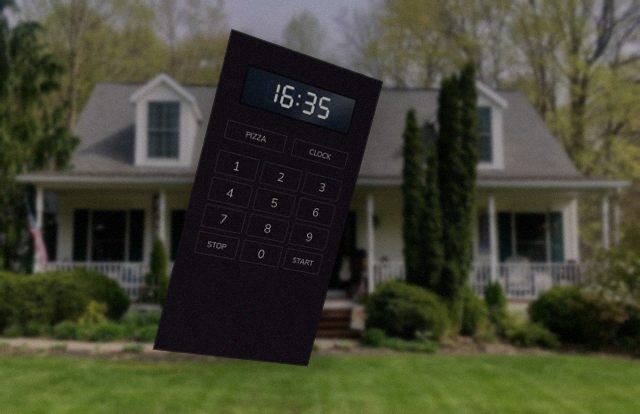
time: 16.35
